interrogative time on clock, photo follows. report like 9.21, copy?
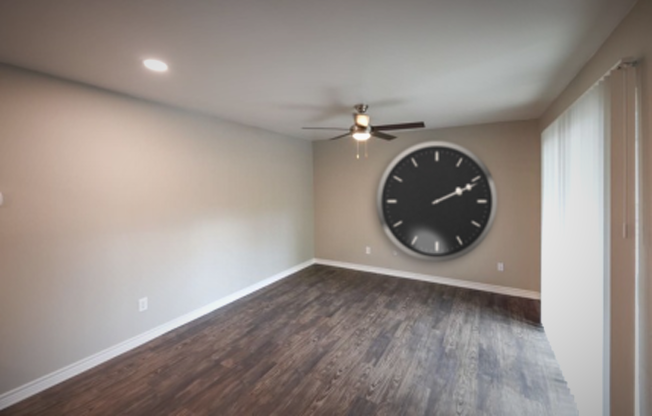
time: 2.11
